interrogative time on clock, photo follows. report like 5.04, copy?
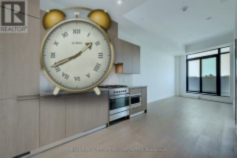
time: 1.41
